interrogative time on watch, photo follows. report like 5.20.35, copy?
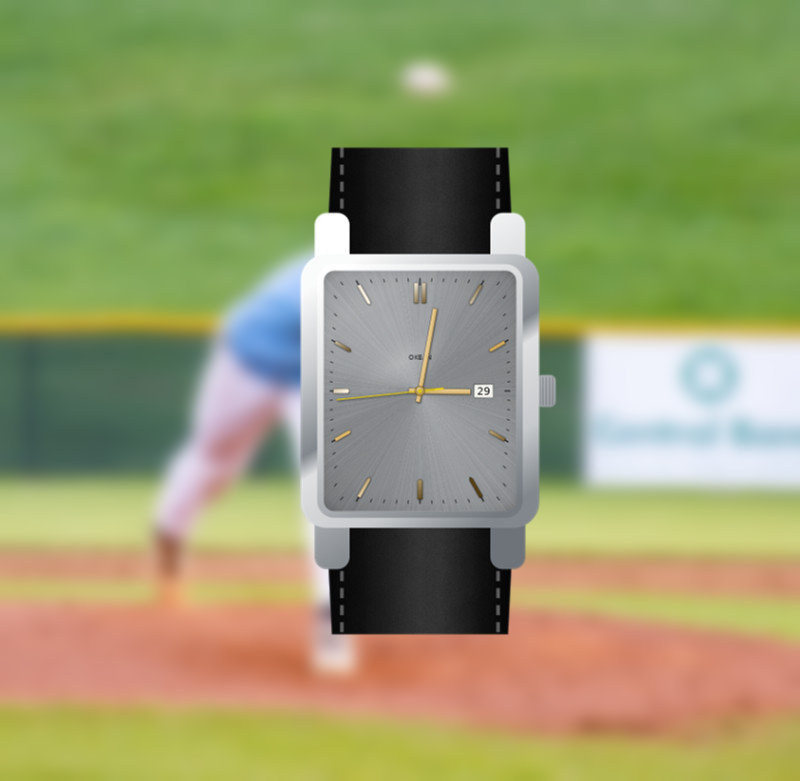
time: 3.01.44
